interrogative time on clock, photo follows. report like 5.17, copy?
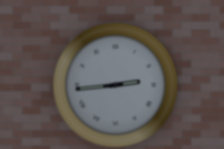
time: 2.44
